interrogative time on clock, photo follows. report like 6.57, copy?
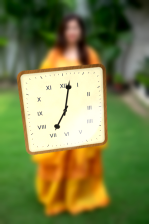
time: 7.02
